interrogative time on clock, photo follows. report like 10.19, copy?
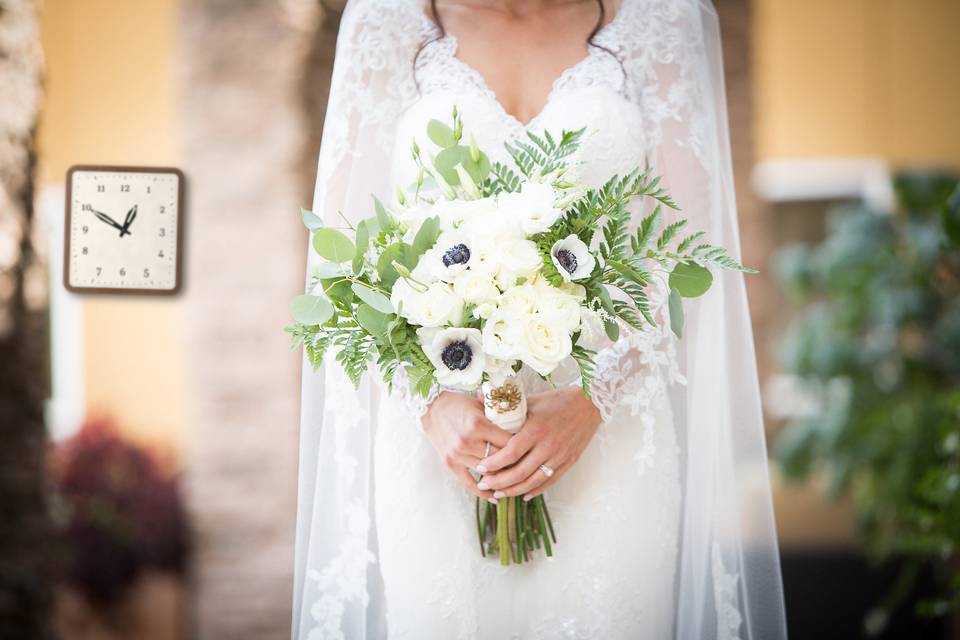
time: 12.50
